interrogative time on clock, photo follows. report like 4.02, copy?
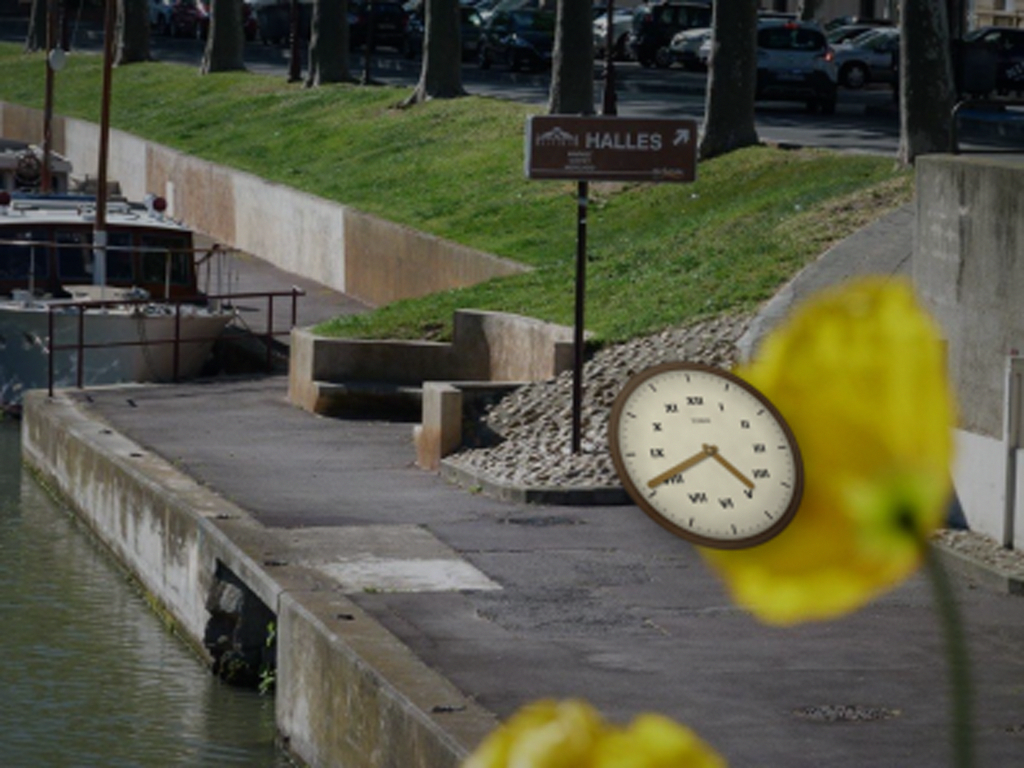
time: 4.41
